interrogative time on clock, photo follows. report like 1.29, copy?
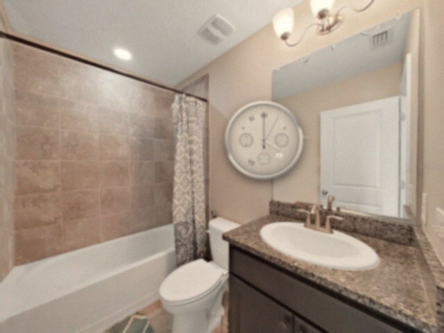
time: 4.05
